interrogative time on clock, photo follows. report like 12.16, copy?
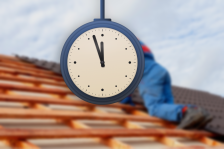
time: 11.57
